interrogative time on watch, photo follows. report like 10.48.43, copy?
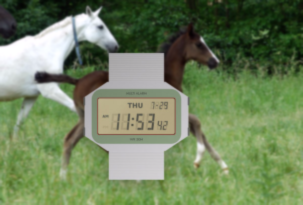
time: 11.53.42
